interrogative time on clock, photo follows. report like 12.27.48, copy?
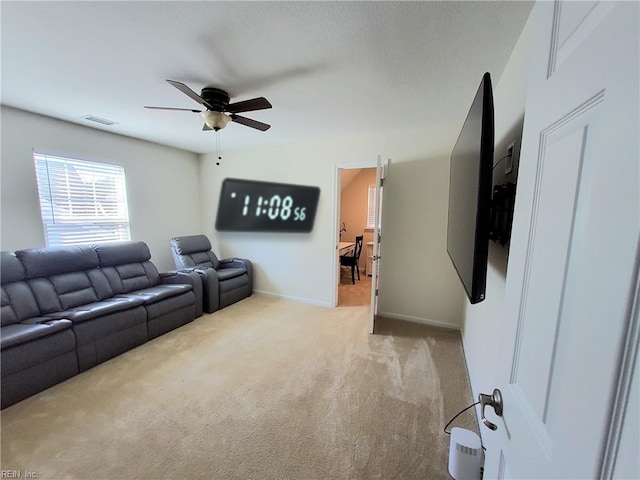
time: 11.08.56
